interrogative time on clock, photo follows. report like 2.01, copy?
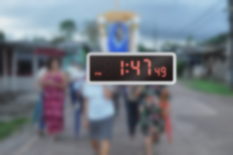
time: 1.47
